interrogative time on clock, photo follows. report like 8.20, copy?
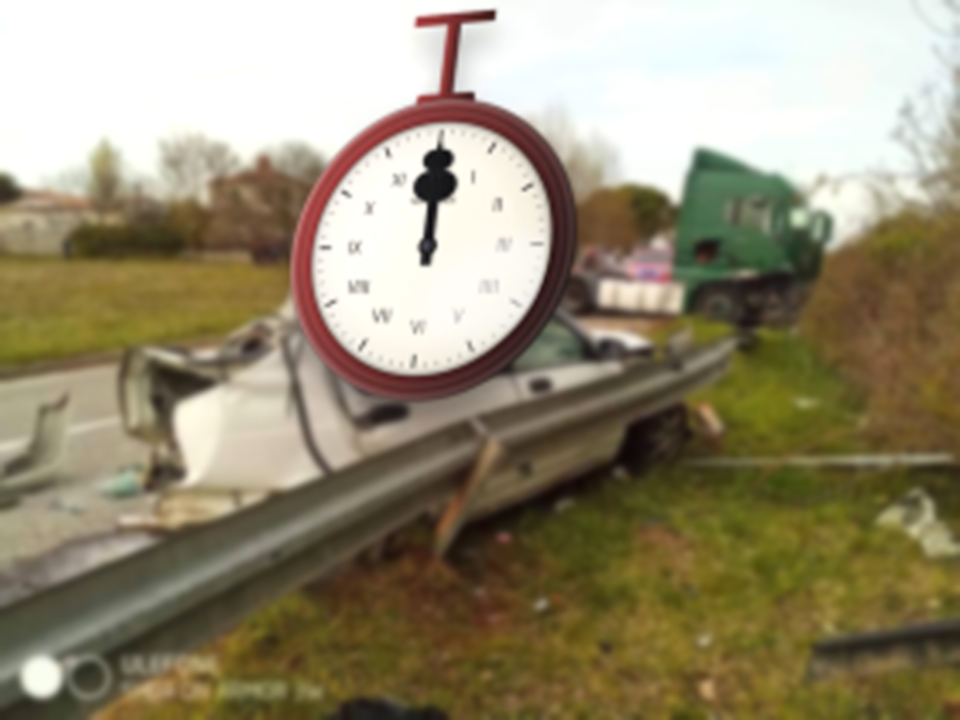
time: 12.00
